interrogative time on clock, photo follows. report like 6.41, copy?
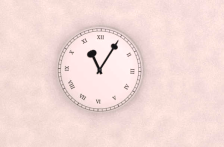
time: 11.05
